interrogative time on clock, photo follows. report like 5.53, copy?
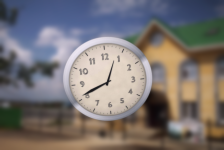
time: 12.41
